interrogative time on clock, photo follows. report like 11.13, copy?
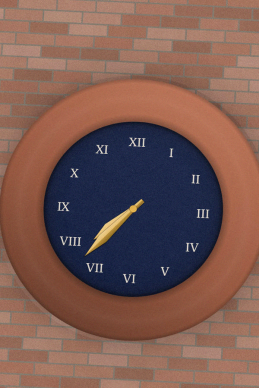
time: 7.37
